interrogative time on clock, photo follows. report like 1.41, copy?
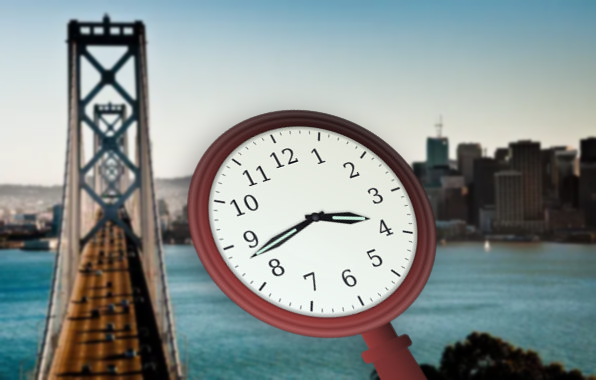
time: 3.43
